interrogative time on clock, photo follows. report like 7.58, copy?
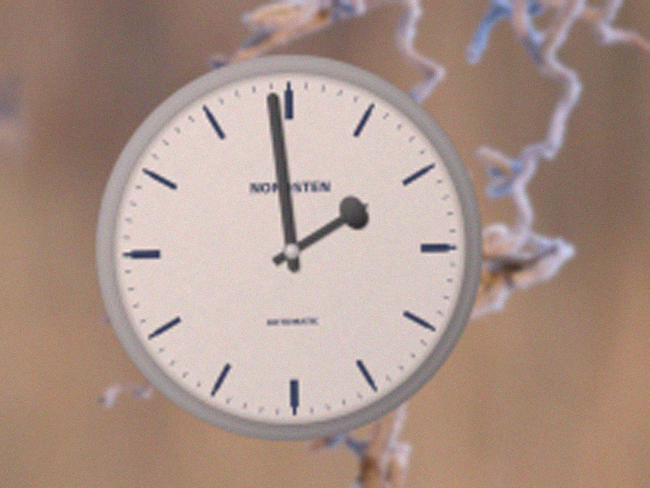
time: 1.59
